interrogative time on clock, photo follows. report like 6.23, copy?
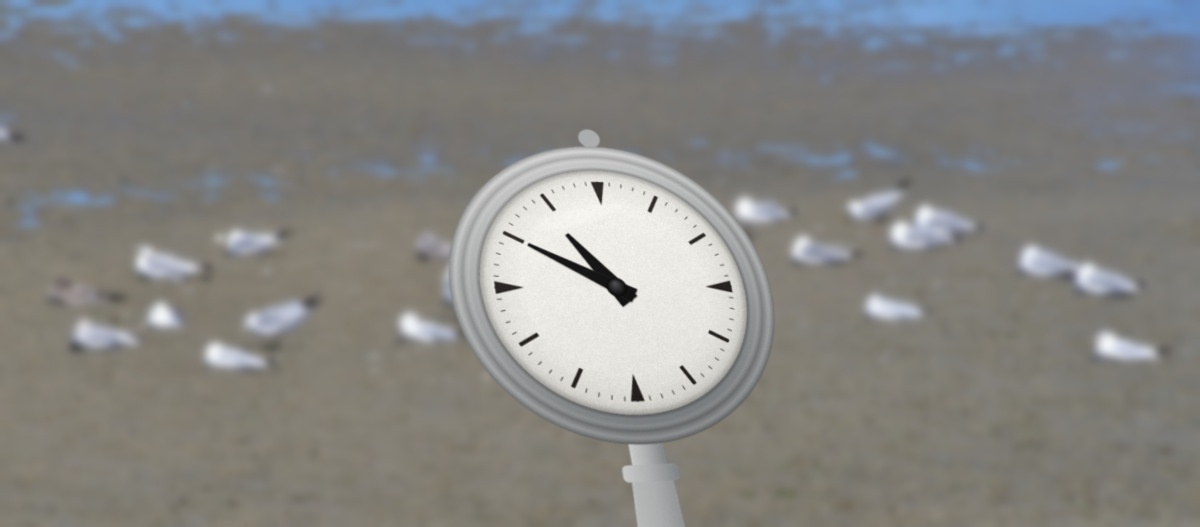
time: 10.50
